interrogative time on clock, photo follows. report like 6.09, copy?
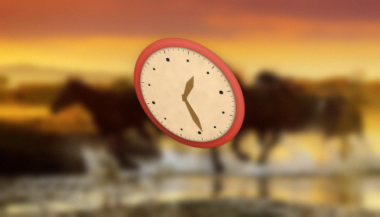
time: 1.29
